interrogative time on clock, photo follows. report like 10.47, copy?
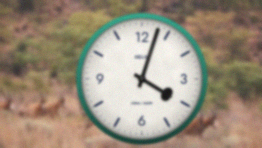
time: 4.03
